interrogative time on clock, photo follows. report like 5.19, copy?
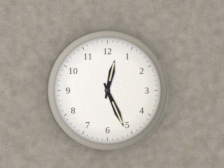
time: 12.26
